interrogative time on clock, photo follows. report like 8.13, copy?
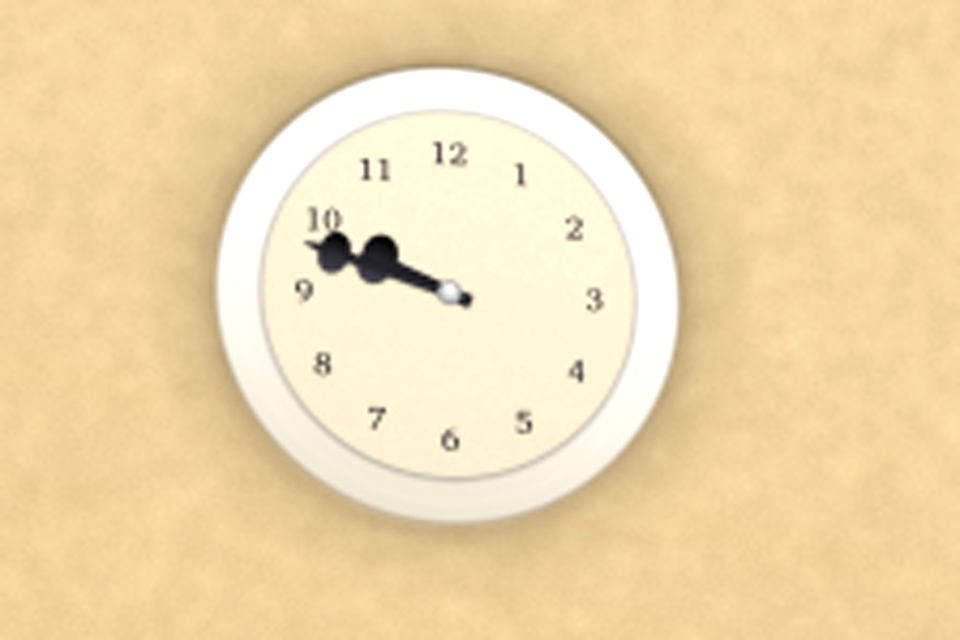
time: 9.48
